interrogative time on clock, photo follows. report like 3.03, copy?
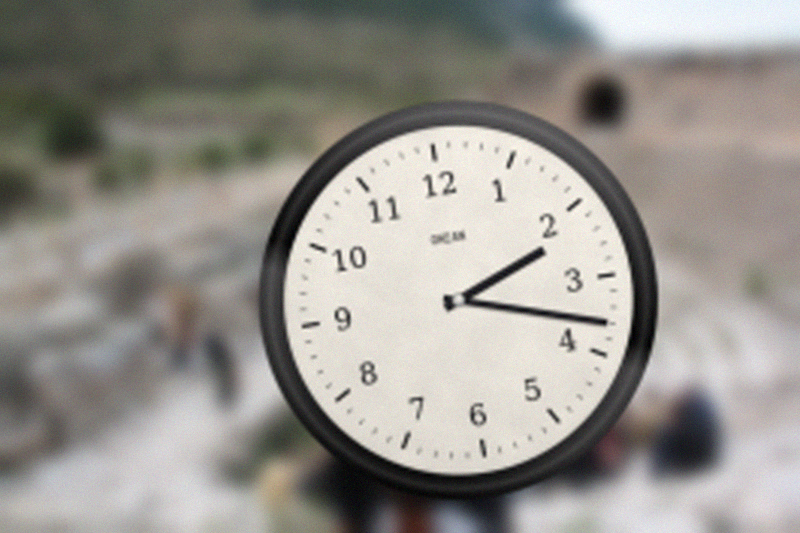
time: 2.18
